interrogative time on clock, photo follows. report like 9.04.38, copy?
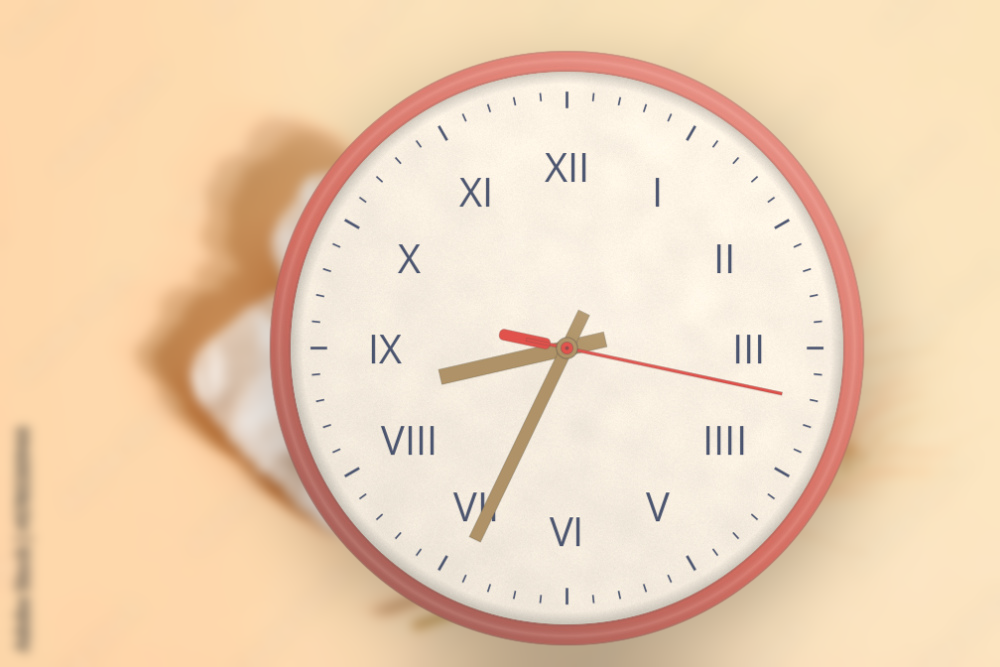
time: 8.34.17
